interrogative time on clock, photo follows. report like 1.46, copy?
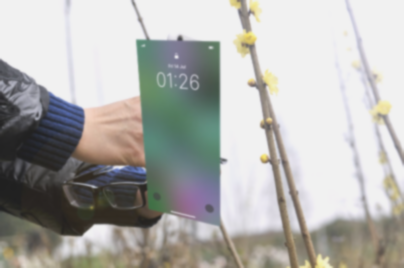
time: 1.26
